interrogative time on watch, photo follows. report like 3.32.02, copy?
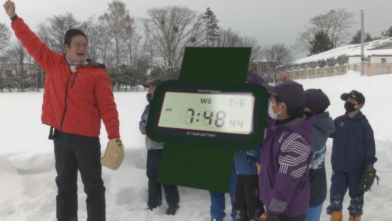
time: 7.48.44
